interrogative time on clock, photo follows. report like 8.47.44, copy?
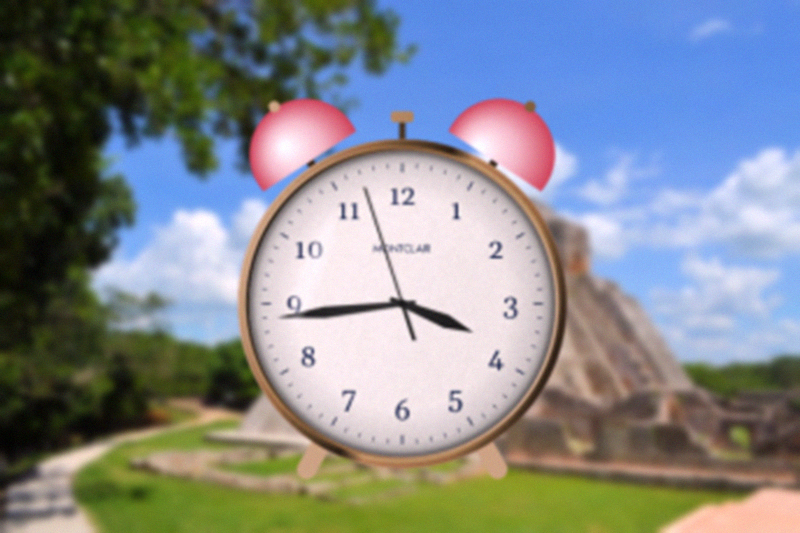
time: 3.43.57
